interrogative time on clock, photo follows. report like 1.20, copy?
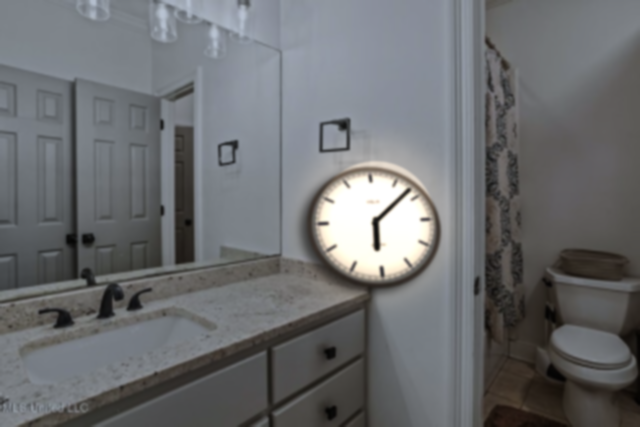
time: 6.08
